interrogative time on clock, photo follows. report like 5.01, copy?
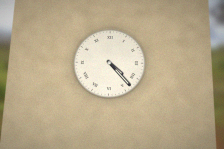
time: 4.23
